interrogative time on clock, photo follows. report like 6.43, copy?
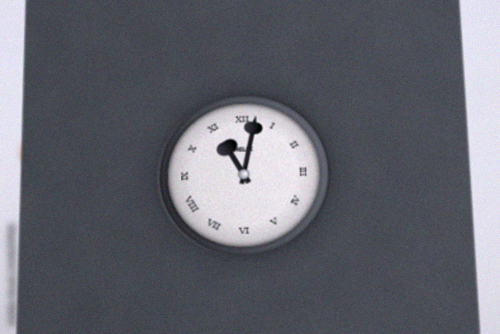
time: 11.02
